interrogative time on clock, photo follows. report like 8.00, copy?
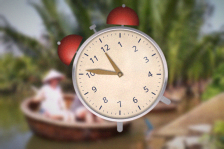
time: 11.51
